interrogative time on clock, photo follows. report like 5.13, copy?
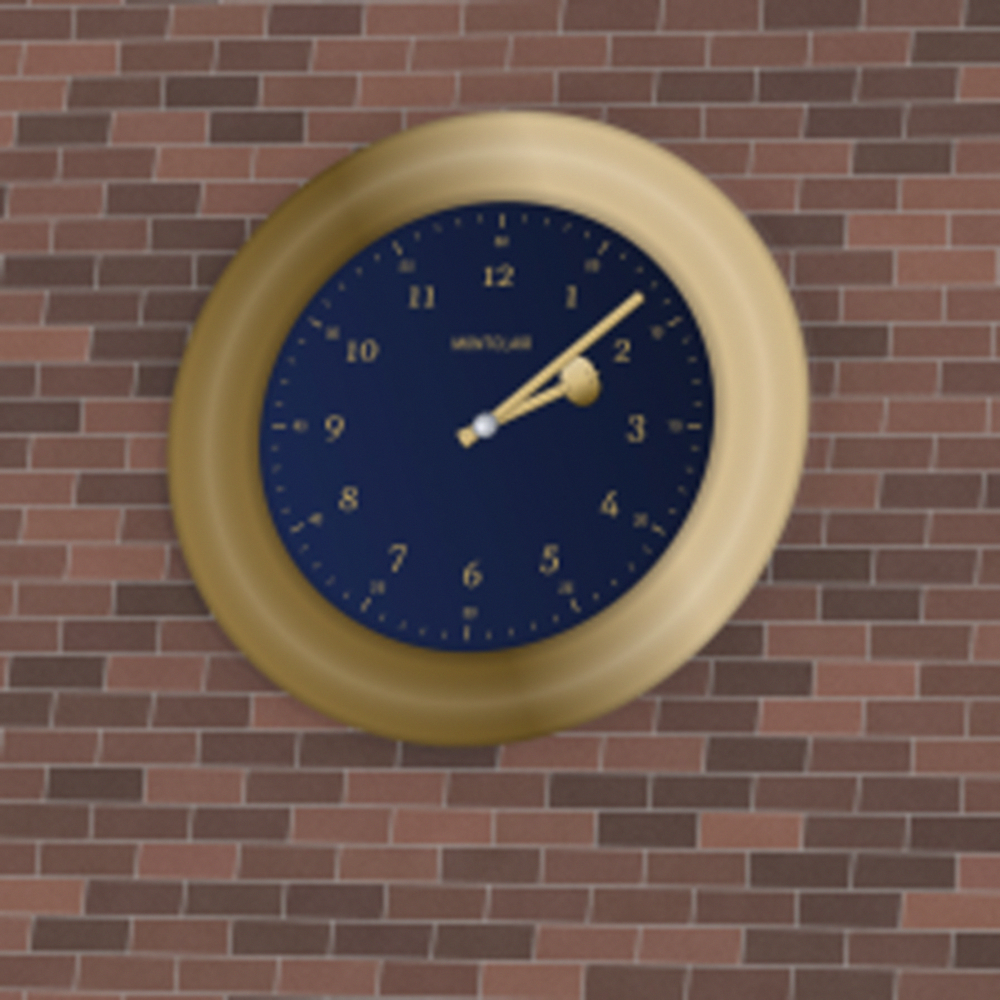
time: 2.08
